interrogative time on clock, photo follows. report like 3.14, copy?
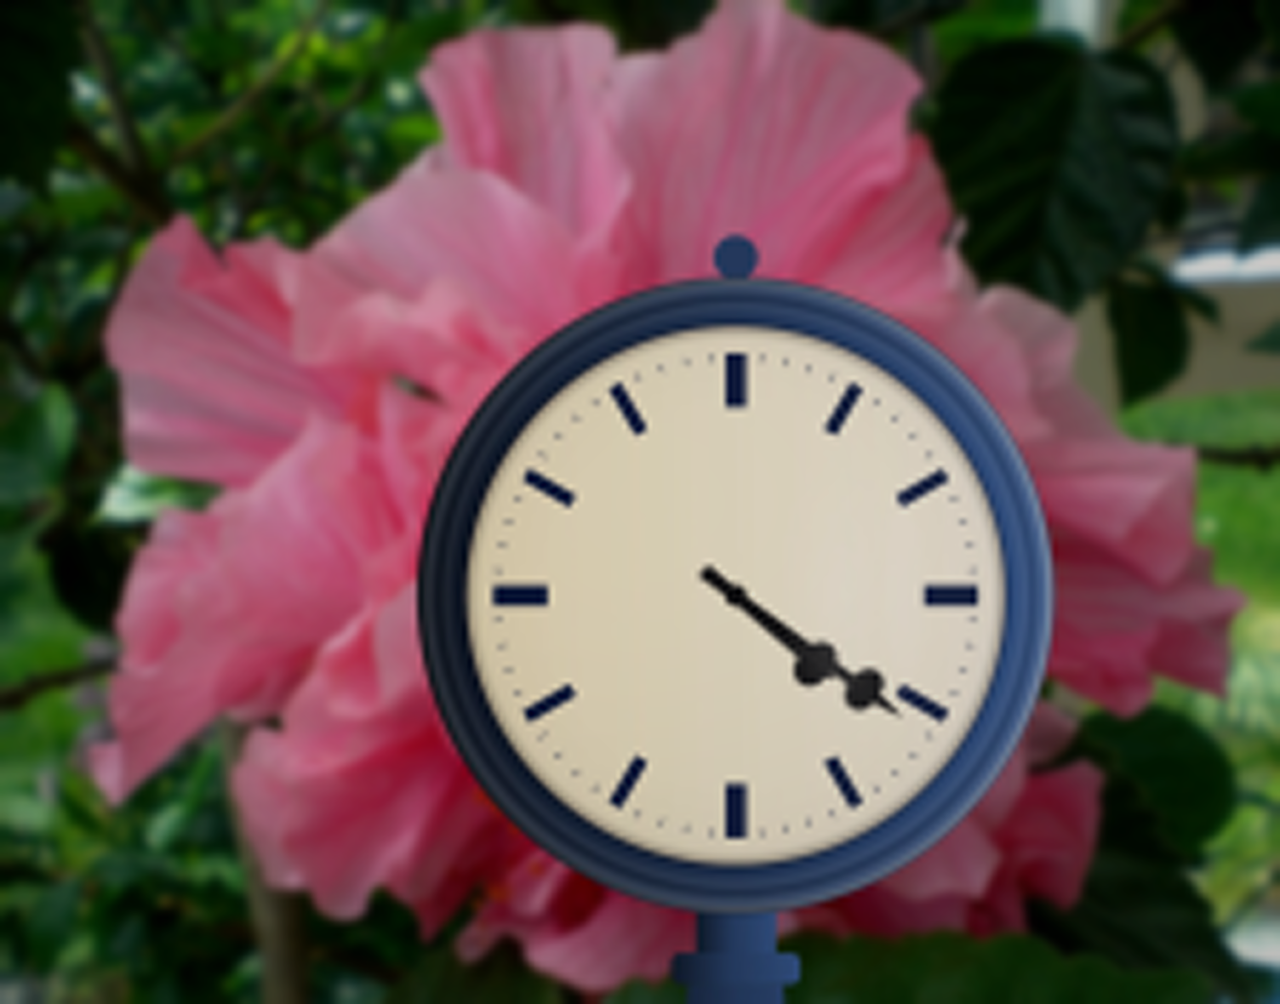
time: 4.21
